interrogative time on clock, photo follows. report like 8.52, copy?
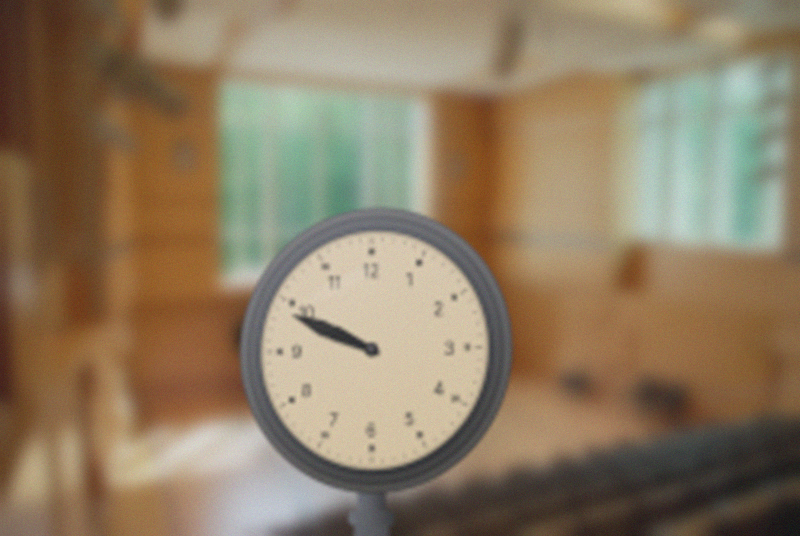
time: 9.49
